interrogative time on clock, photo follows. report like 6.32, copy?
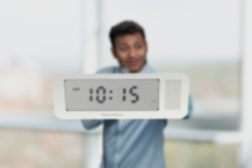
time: 10.15
